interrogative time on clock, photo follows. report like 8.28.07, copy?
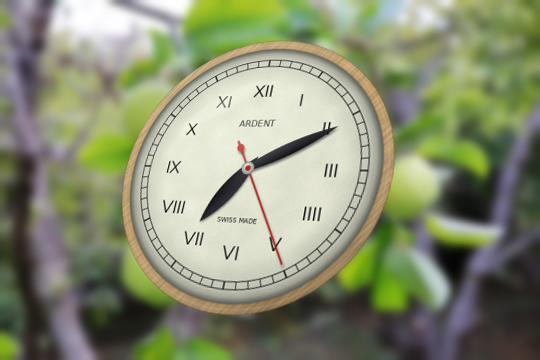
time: 7.10.25
